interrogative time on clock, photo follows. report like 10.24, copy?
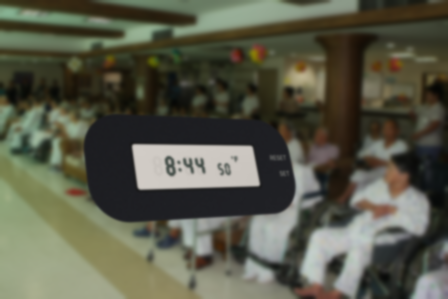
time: 8.44
